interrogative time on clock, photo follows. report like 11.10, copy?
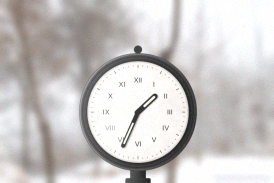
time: 1.34
